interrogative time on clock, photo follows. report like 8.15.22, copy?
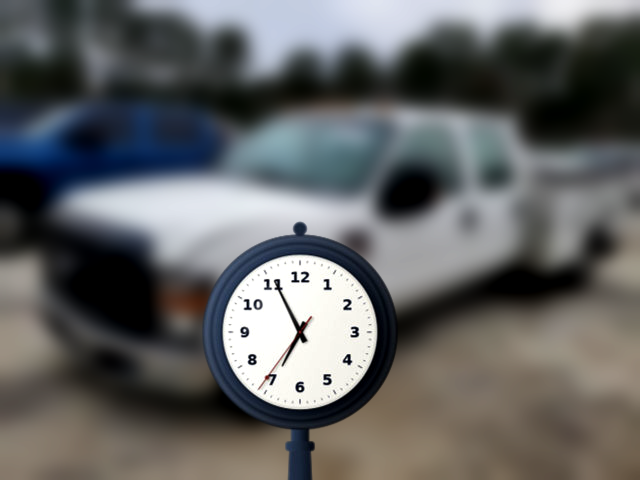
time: 6.55.36
